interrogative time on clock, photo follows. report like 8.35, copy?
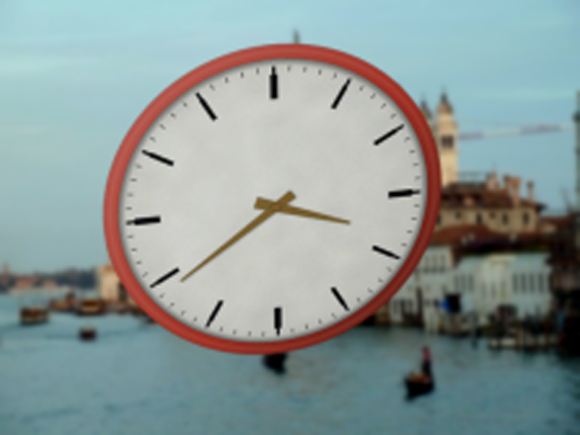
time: 3.39
